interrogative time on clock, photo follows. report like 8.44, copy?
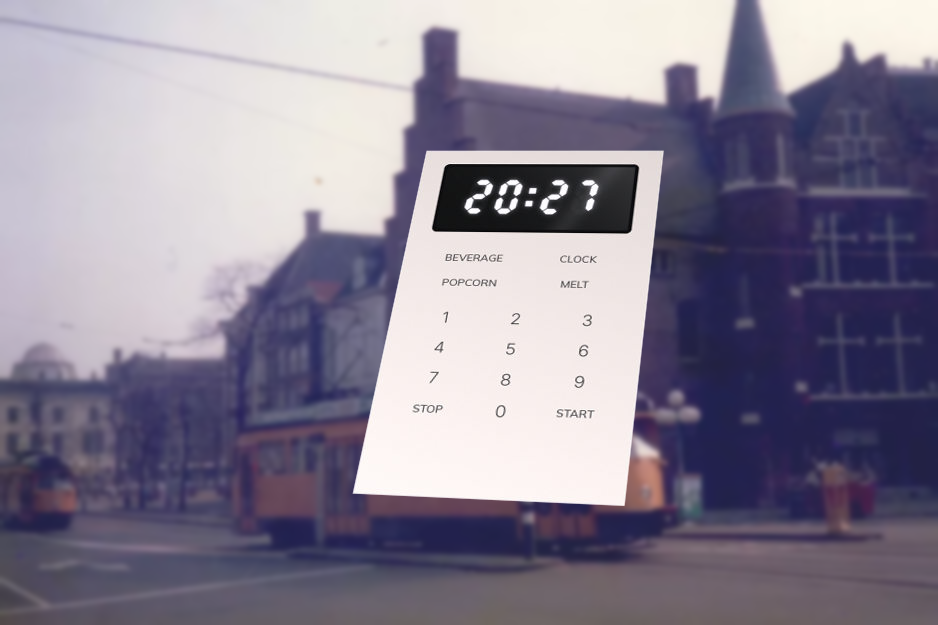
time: 20.27
